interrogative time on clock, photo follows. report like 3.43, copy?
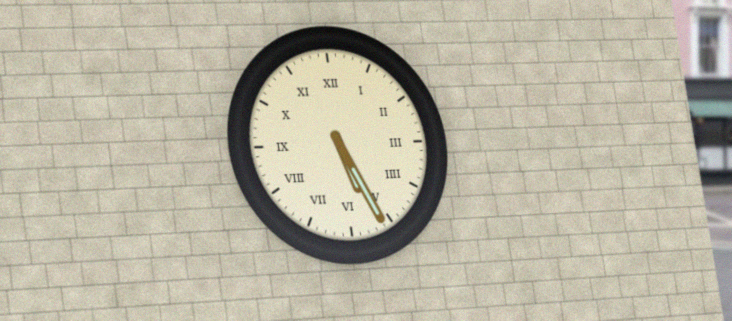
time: 5.26
